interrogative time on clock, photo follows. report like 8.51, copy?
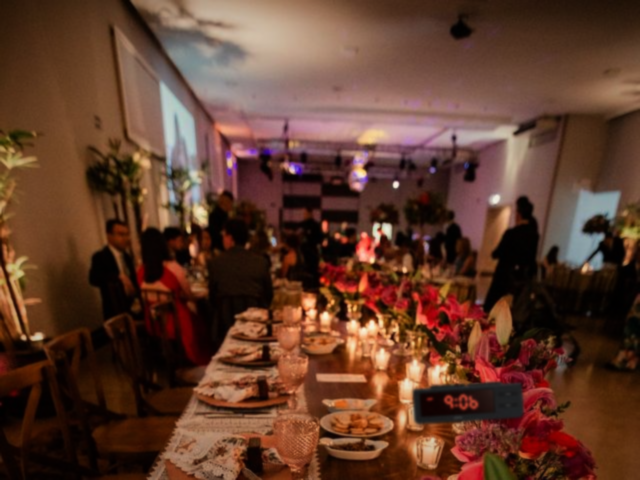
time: 9.06
